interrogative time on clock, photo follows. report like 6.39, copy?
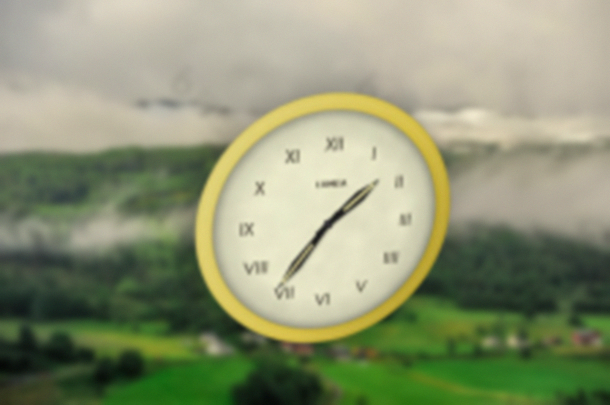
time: 1.36
